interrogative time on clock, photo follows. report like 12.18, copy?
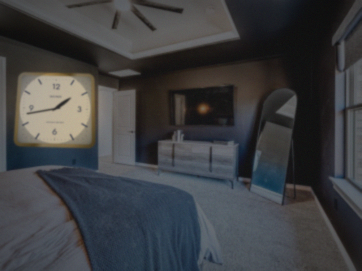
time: 1.43
